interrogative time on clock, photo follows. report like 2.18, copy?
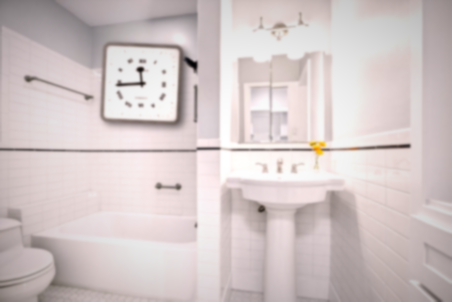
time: 11.44
